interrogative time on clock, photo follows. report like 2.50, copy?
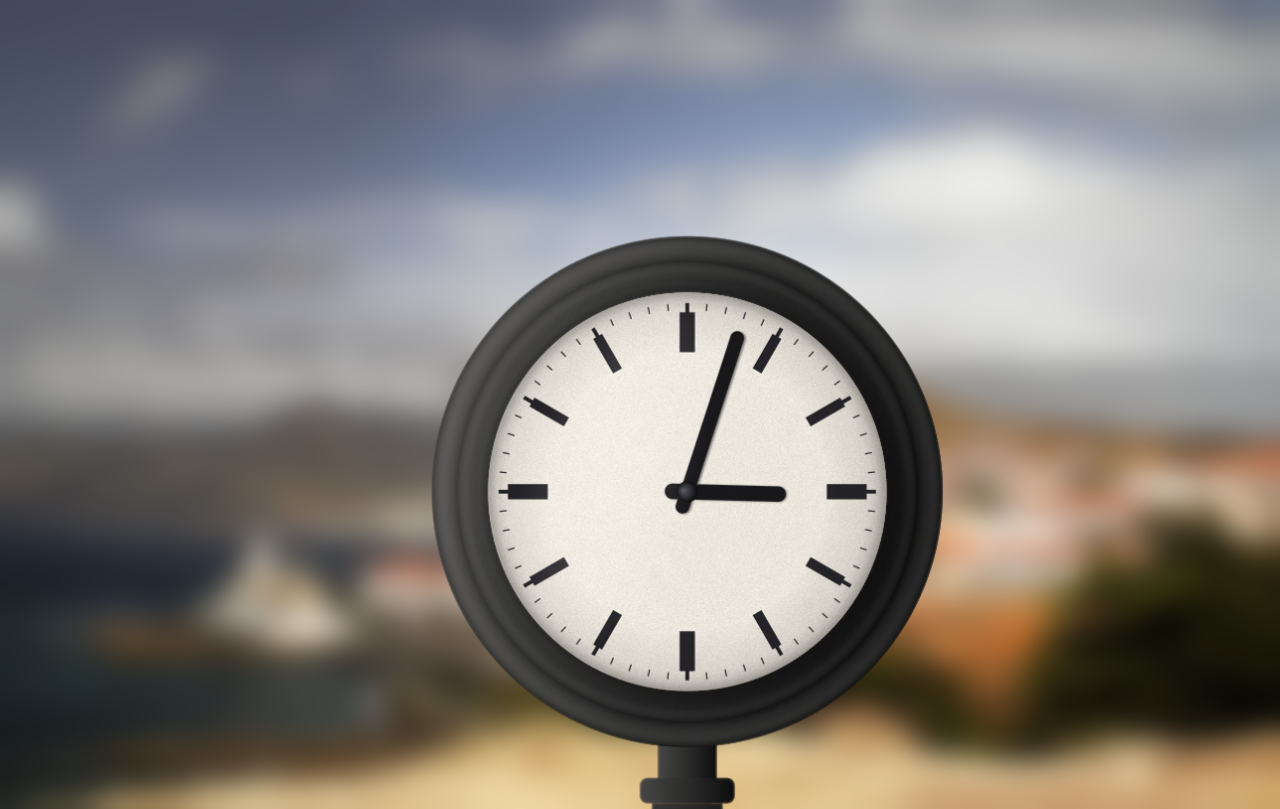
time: 3.03
